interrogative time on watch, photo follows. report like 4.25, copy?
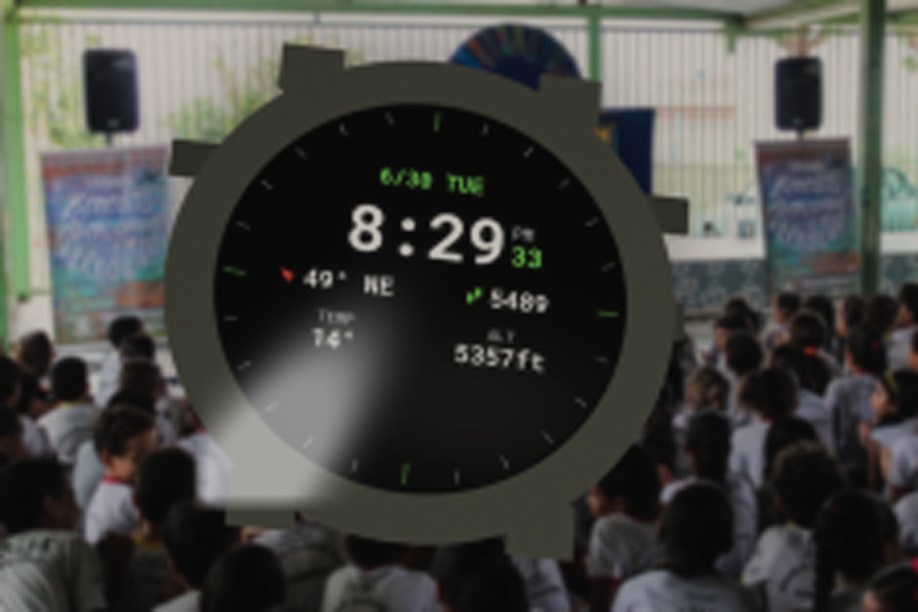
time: 8.29
